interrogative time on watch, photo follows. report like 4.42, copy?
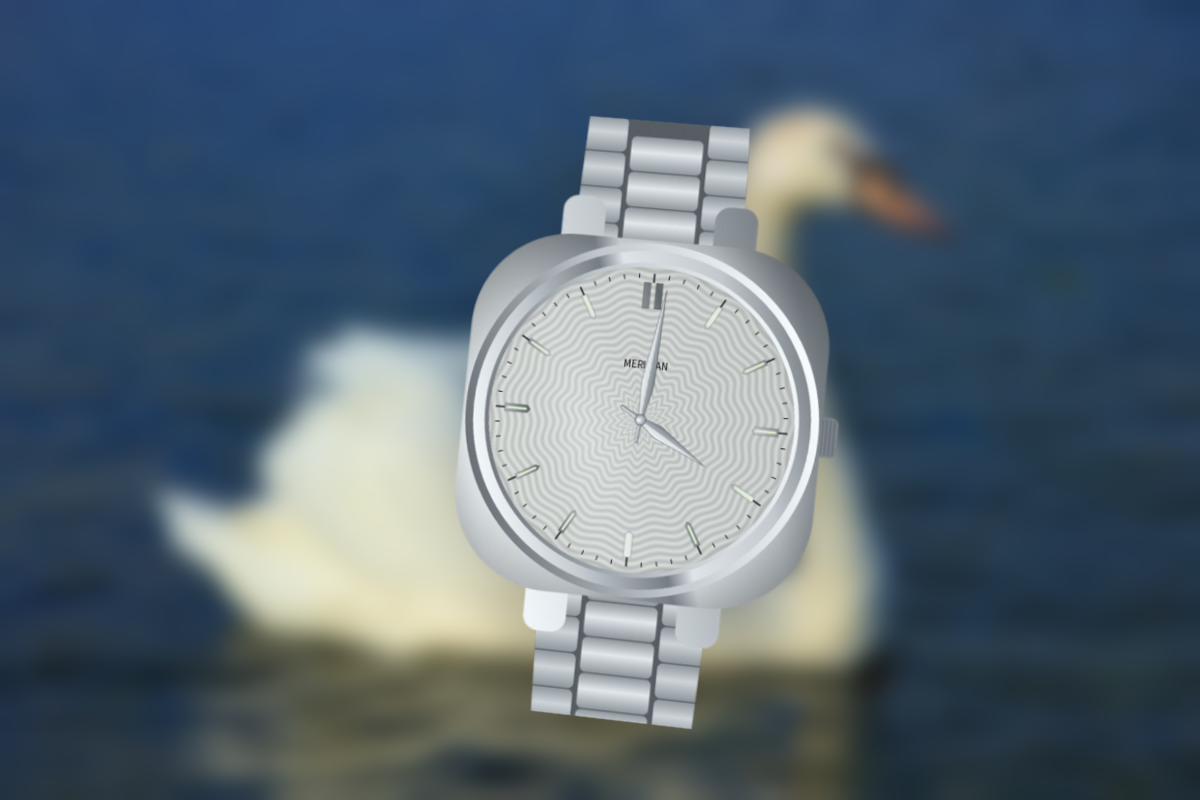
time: 4.01
